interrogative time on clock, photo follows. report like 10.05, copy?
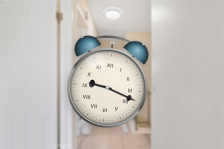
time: 9.18
